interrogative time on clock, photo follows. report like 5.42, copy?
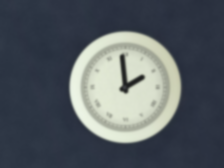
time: 1.59
